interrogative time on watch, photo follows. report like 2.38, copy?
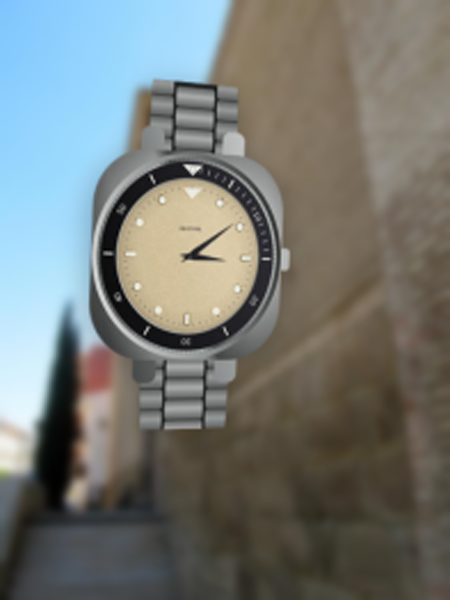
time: 3.09
